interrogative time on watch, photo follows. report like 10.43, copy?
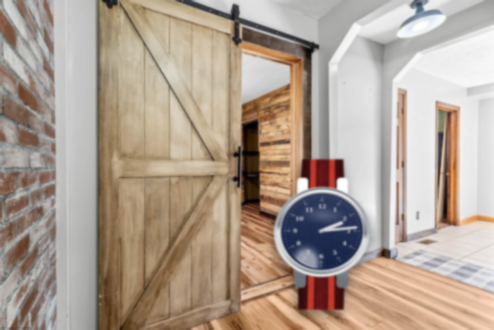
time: 2.14
